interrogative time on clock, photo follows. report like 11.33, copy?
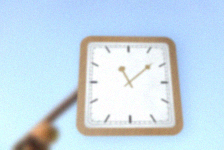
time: 11.08
